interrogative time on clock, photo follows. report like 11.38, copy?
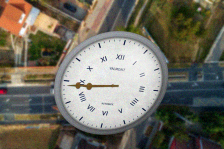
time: 8.44
